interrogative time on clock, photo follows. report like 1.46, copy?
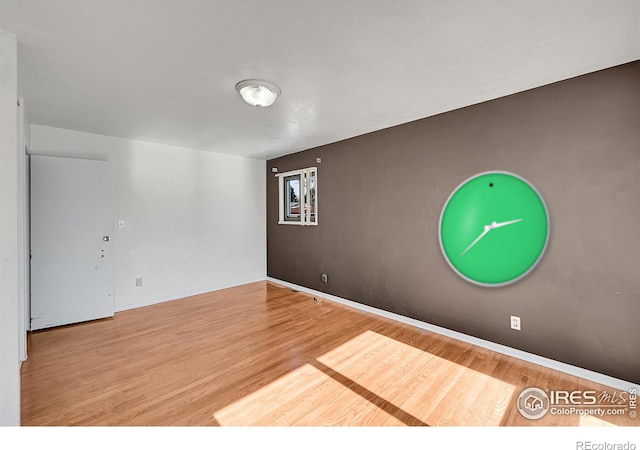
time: 2.38
